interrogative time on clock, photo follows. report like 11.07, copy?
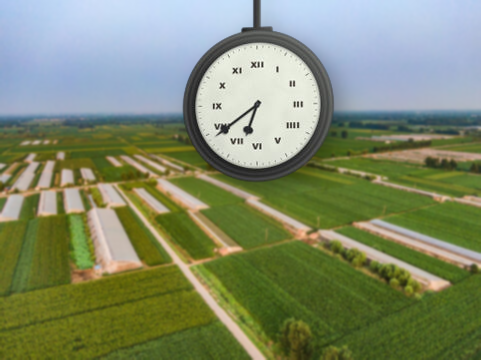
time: 6.39
